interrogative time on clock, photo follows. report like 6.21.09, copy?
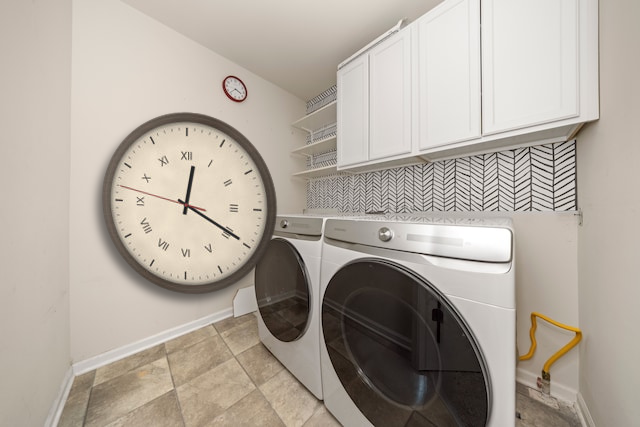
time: 12.19.47
